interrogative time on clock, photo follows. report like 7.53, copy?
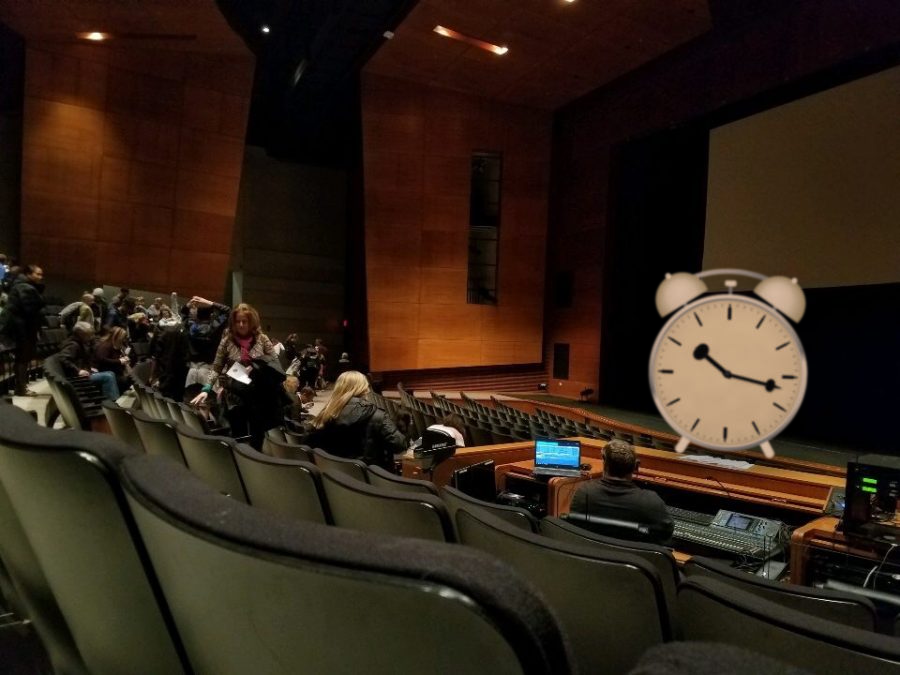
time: 10.17
